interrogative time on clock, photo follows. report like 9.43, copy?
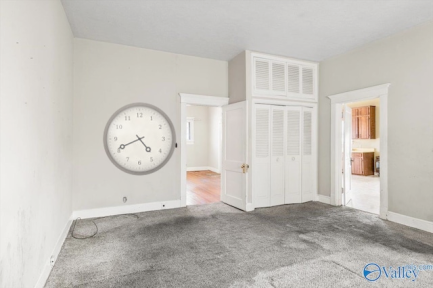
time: 4.41
